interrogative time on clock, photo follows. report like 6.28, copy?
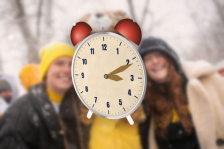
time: 3.11
